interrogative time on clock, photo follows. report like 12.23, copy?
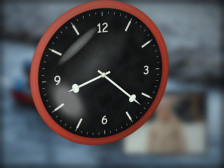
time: 8.22
